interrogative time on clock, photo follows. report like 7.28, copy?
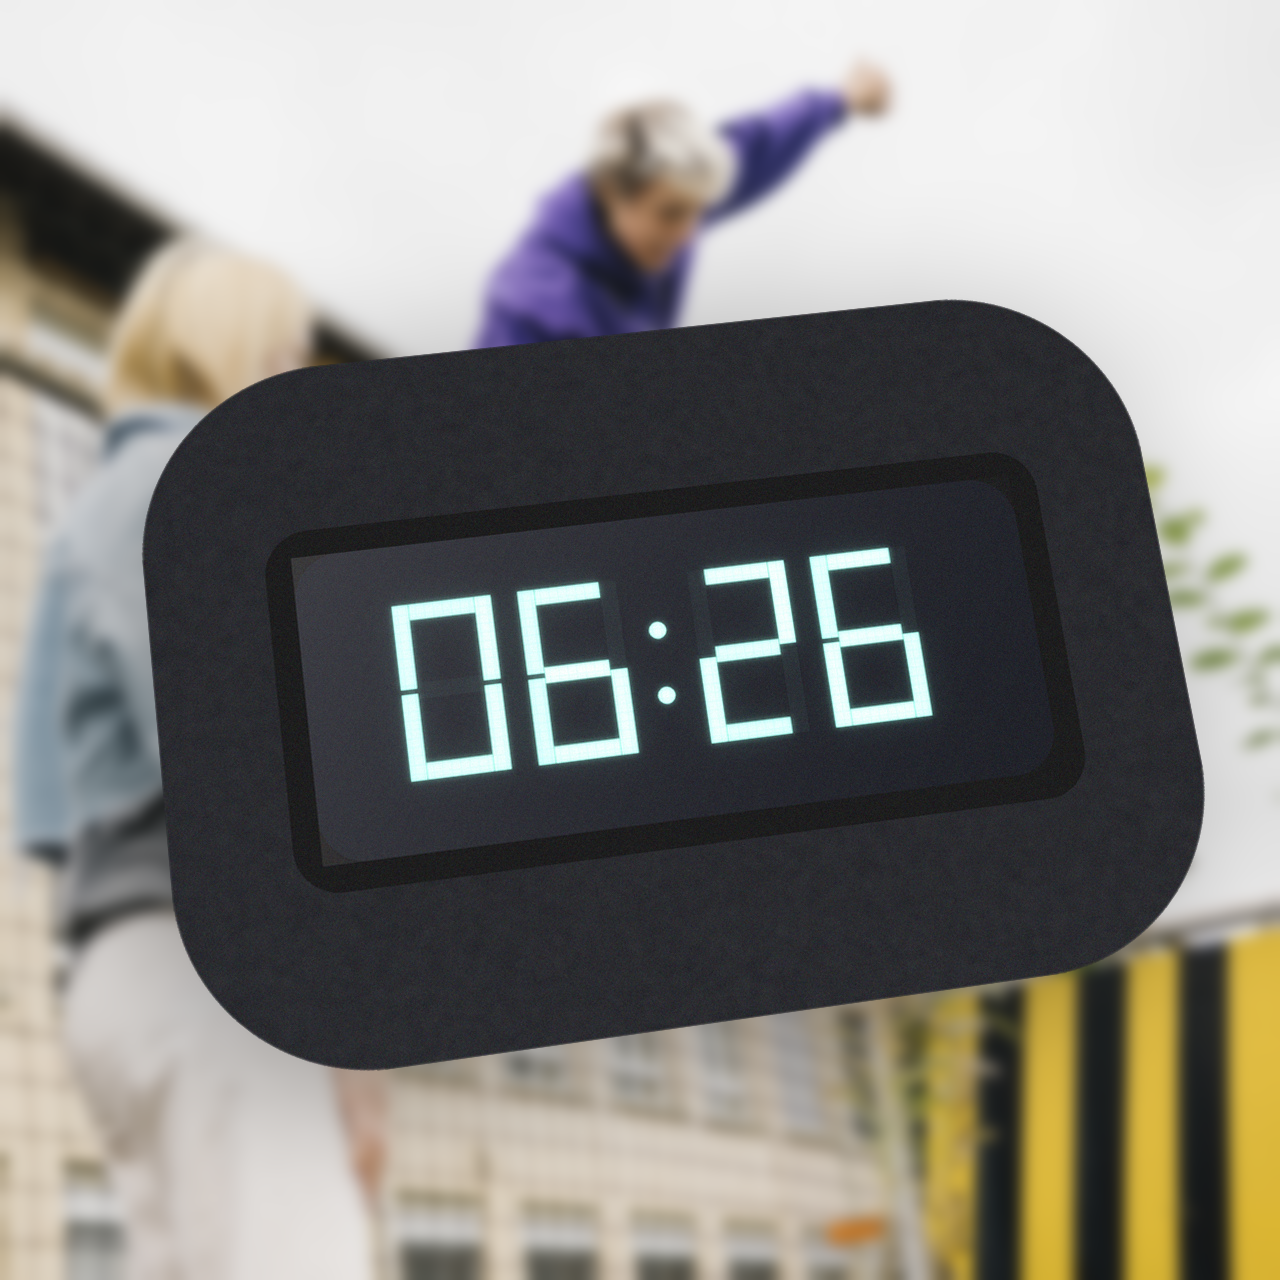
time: 6.26
